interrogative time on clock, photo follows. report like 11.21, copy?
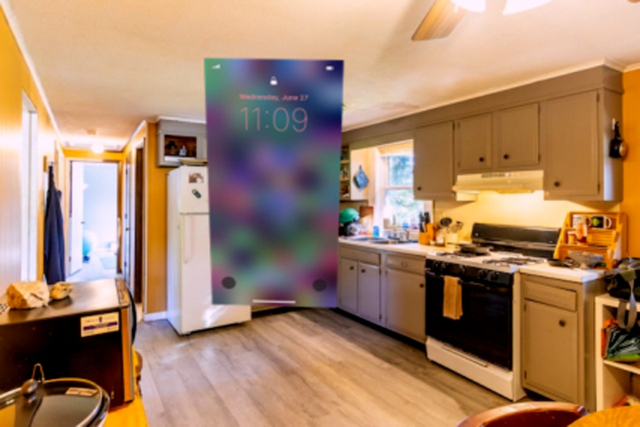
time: 11.09
